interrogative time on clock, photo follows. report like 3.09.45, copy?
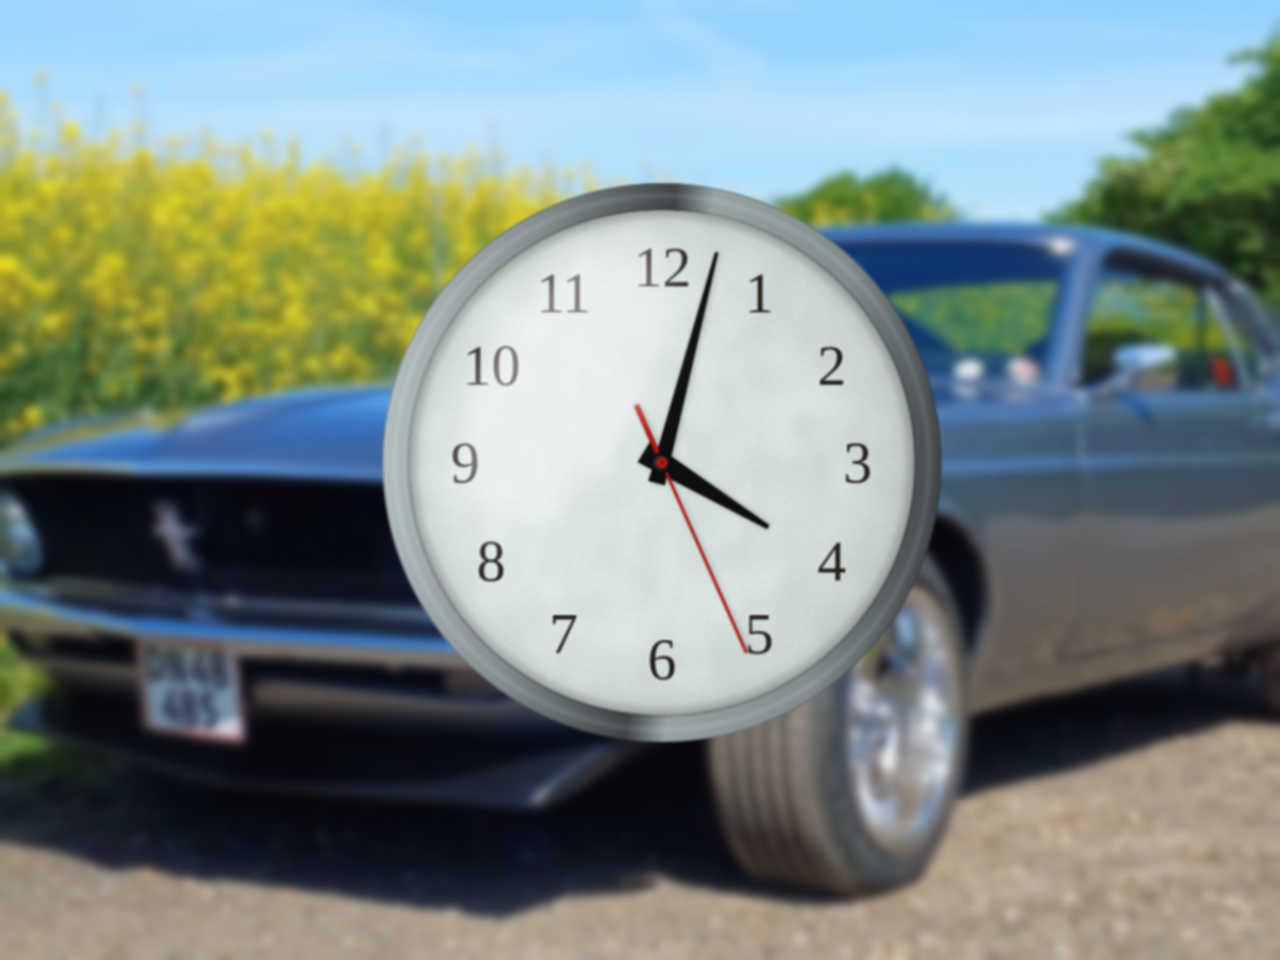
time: 4.02.26
